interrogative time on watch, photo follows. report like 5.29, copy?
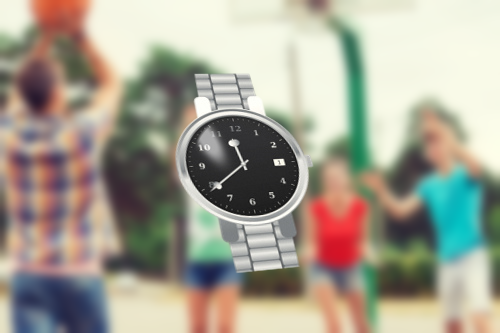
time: 11.39
